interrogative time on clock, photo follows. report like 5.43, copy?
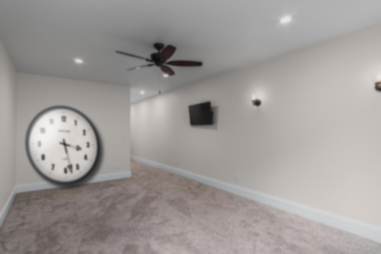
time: 3.28
